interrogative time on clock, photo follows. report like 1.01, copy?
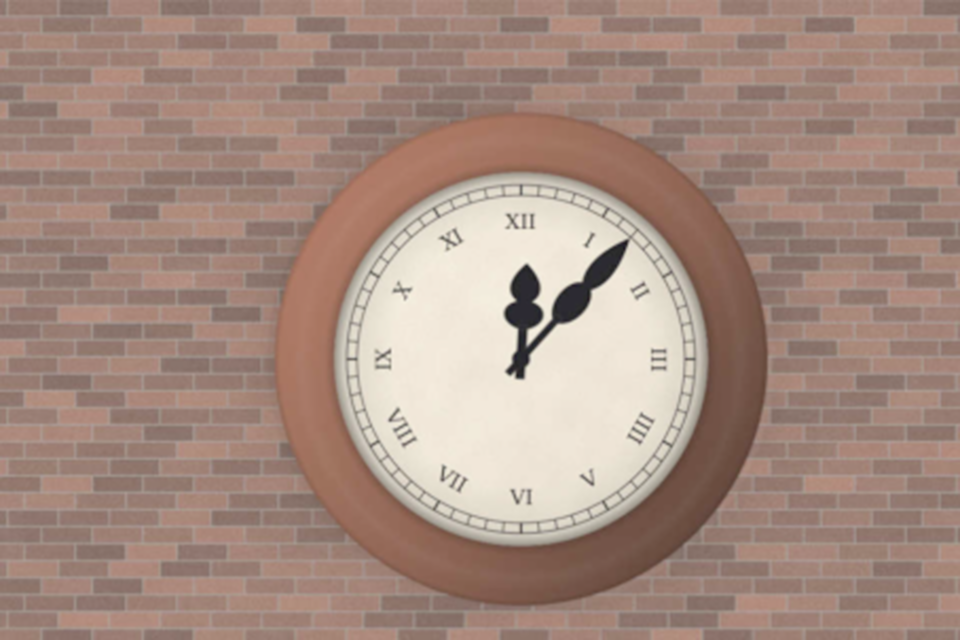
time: 12.07
